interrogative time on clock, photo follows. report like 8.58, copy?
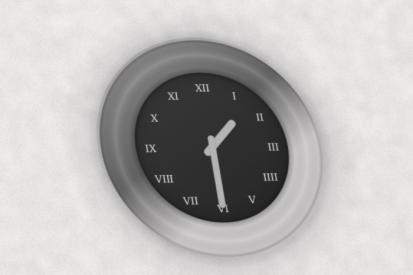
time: 1.30
